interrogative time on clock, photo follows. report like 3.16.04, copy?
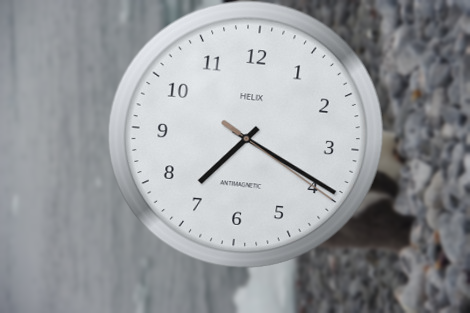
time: 7.19.20
